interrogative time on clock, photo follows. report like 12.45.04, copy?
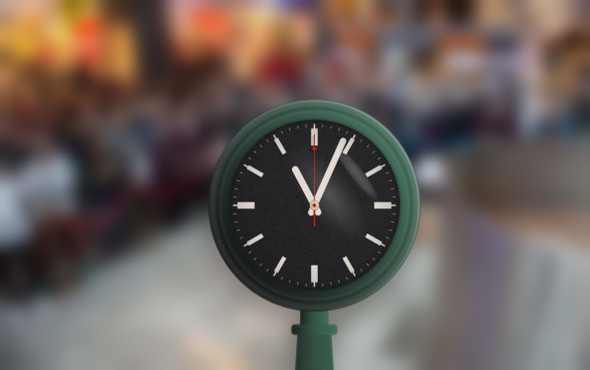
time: 11.04.00
